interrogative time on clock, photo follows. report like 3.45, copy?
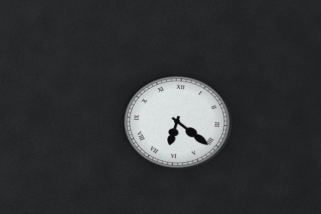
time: 6.21
